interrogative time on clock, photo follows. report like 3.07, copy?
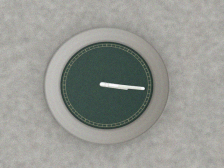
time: 3.16
